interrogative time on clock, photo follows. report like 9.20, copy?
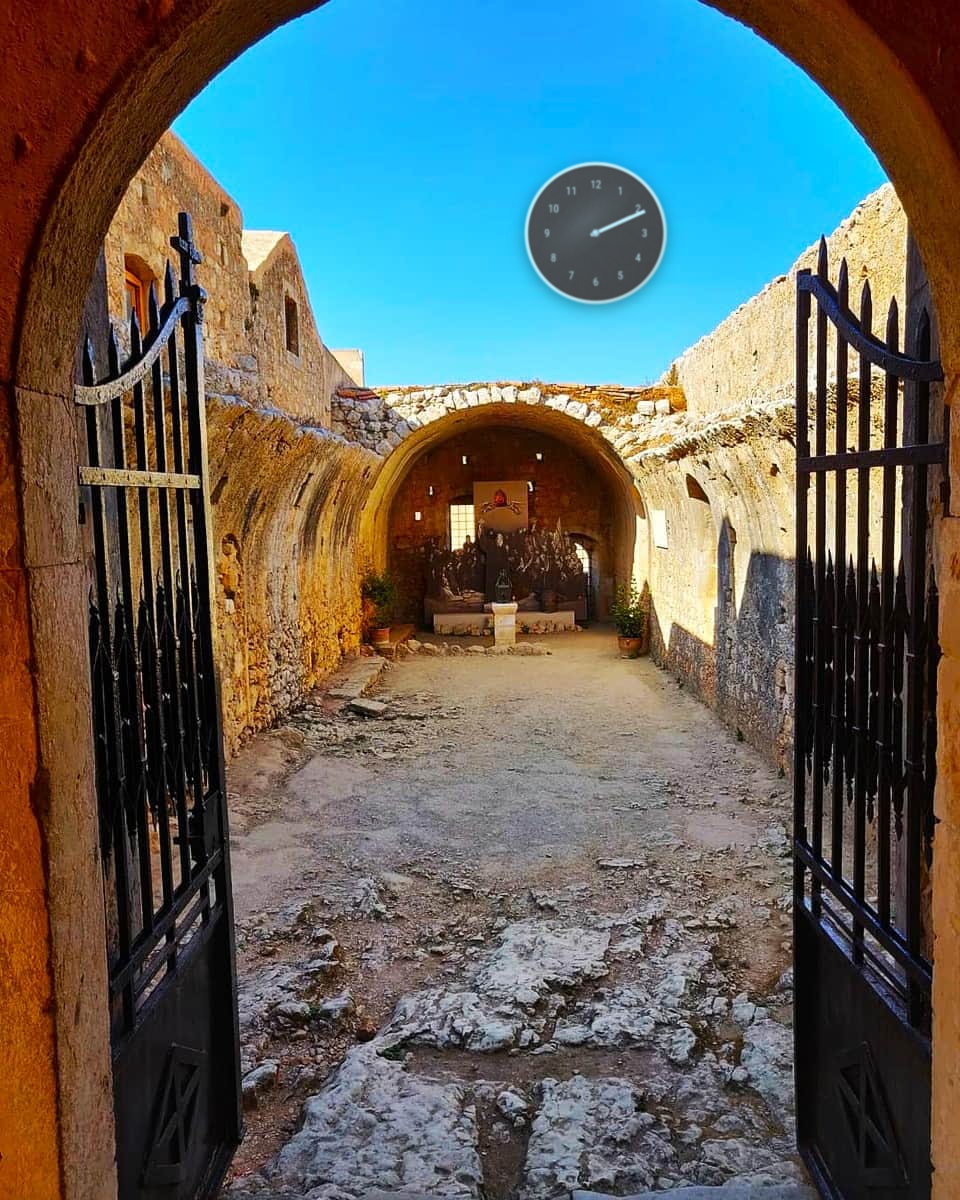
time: 2.11
